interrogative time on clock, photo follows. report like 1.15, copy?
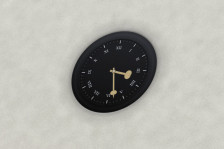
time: 3.28
